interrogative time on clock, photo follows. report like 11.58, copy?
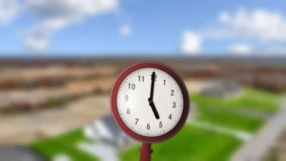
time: 5.00
